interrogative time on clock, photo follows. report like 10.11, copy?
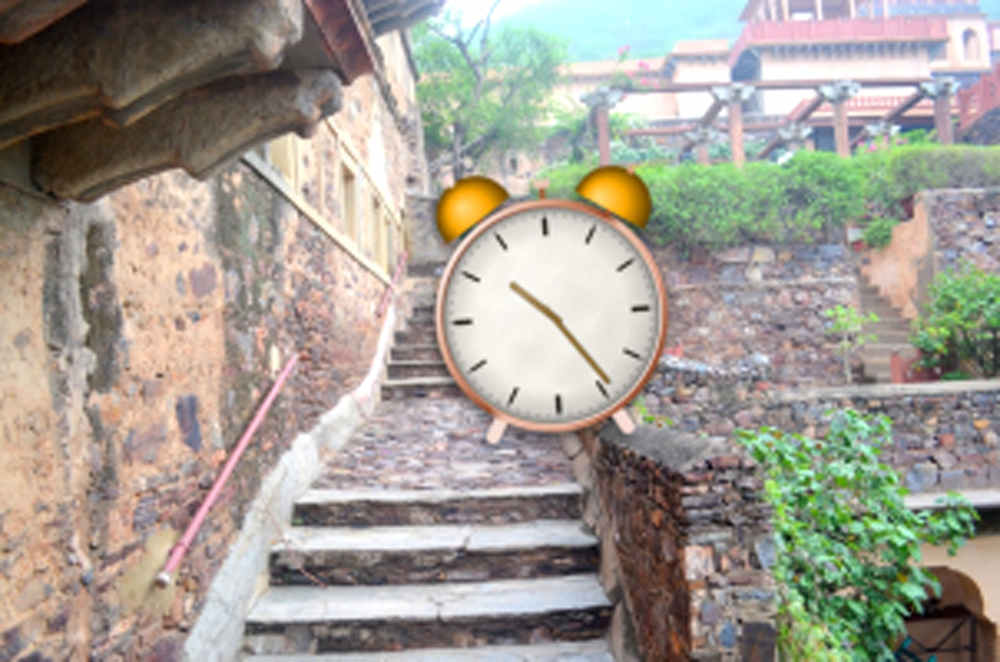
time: 10.24
